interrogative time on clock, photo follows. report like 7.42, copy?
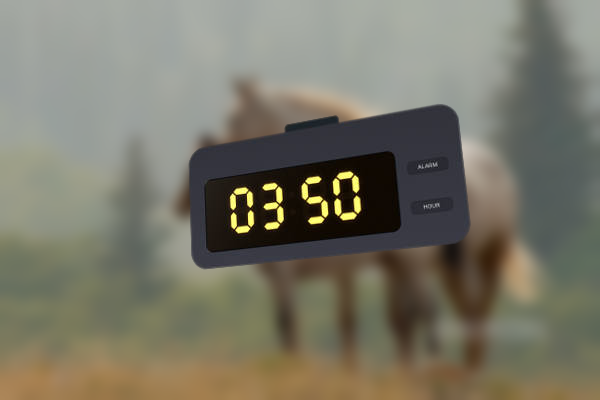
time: 3.50
